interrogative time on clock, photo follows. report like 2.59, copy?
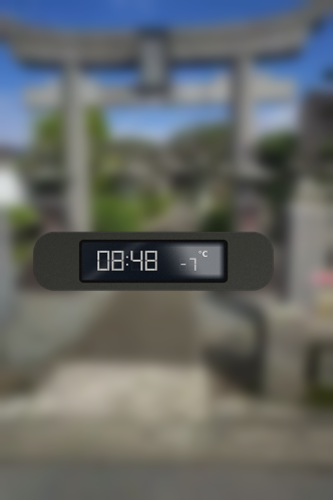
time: 8.48
